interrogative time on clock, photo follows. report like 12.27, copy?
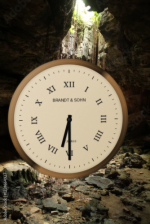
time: 6.30
